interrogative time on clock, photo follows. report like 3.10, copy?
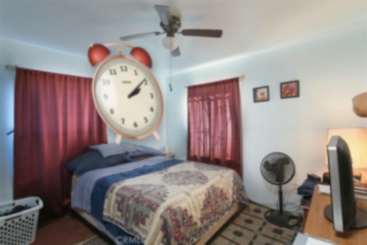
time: 2.09
